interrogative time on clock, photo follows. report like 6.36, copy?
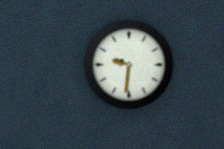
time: 9.31
